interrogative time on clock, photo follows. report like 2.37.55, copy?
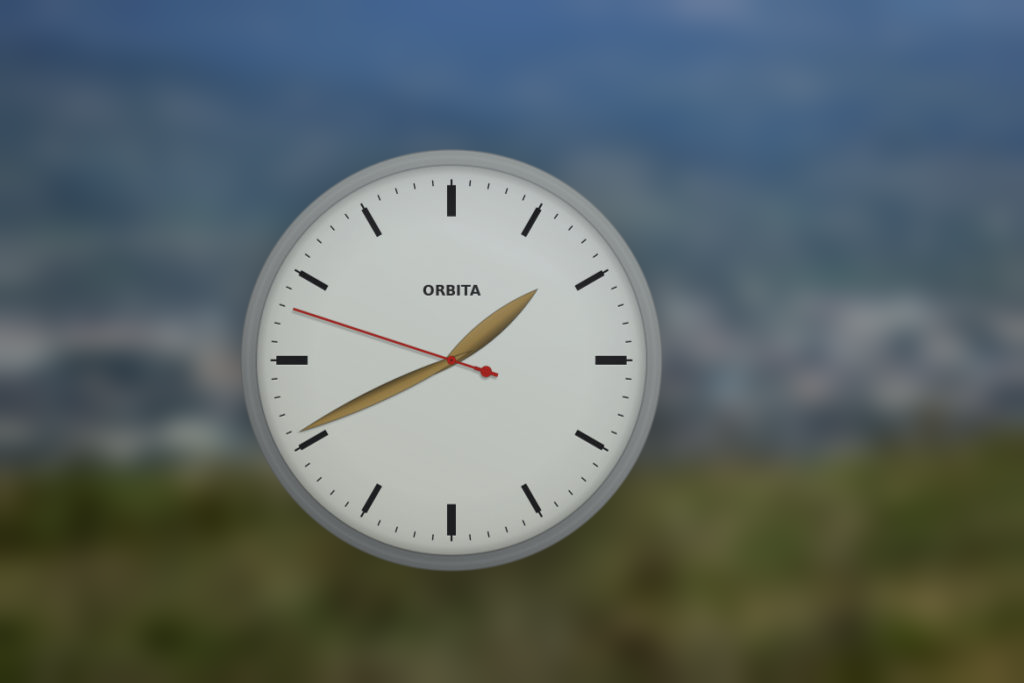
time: 1.40.48
